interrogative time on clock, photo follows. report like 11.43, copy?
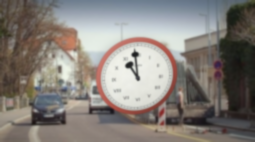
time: 10.59
